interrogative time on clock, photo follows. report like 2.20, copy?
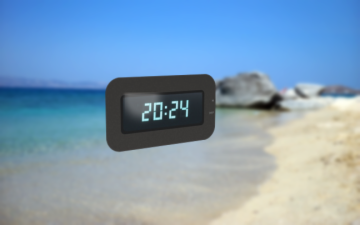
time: 20.24
